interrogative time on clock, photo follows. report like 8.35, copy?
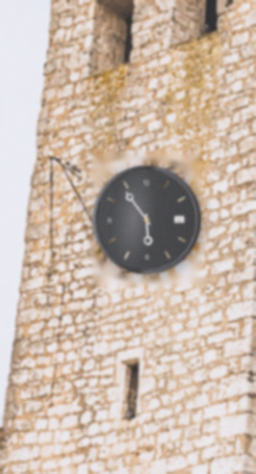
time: 5.54
